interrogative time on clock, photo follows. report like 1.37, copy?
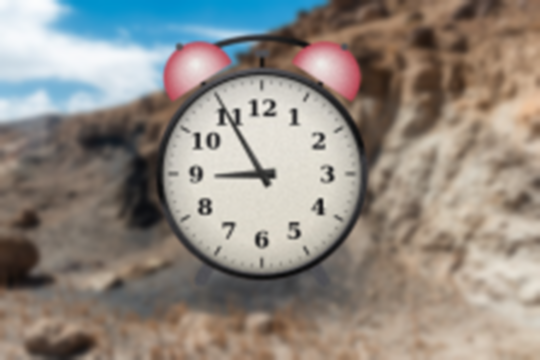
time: 8.55
